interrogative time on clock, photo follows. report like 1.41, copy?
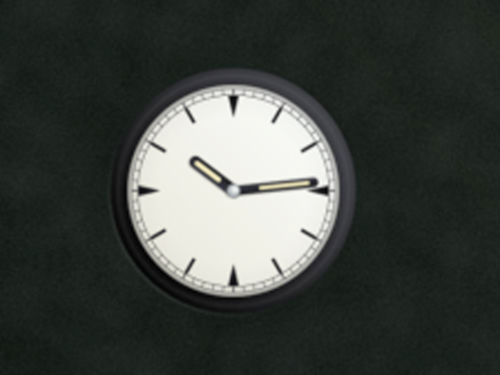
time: 10.14
